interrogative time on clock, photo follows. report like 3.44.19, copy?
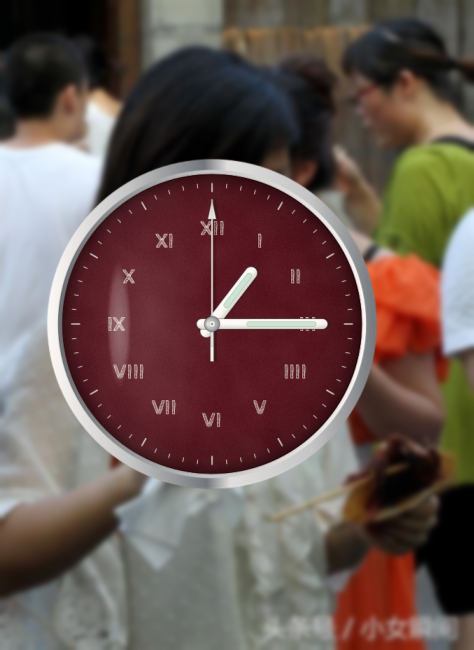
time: 1.15.00
